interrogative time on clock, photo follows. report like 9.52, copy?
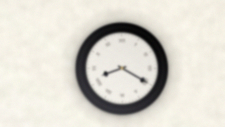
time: 8.20
